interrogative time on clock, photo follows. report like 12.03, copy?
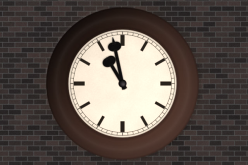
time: 10.58
